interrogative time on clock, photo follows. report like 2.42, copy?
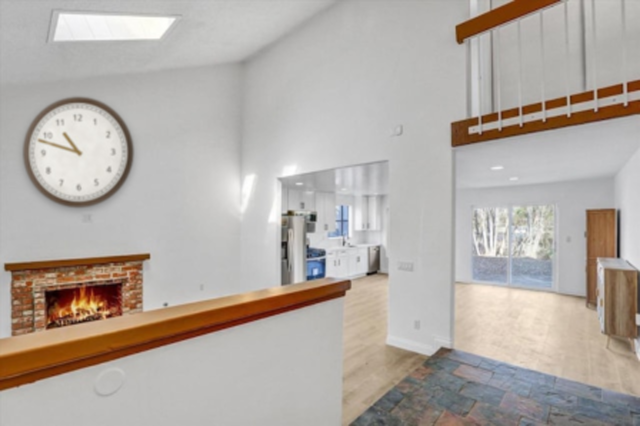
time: 10.48
